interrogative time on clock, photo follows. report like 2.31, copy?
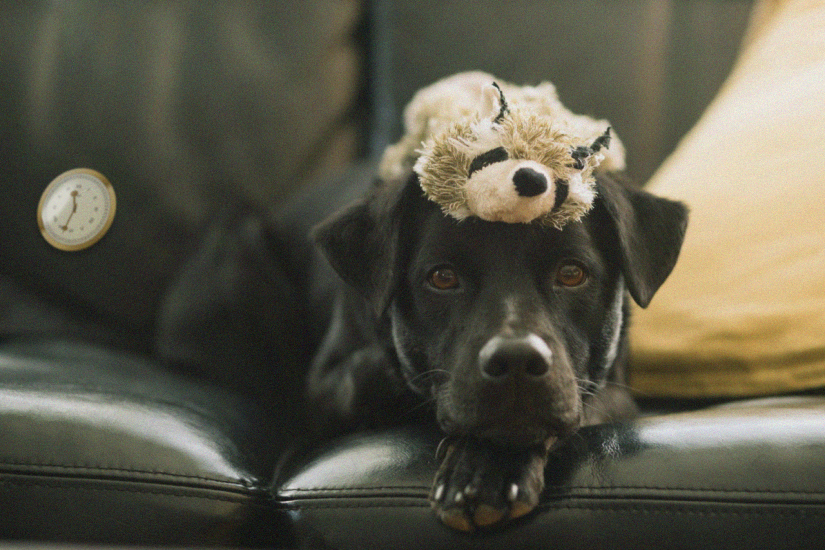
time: 11.33
